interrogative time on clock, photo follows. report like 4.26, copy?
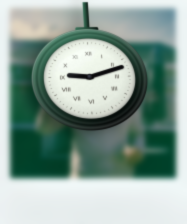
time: 9.12
